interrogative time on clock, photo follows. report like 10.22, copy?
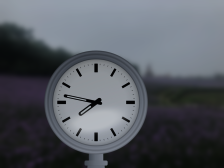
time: 7.47
